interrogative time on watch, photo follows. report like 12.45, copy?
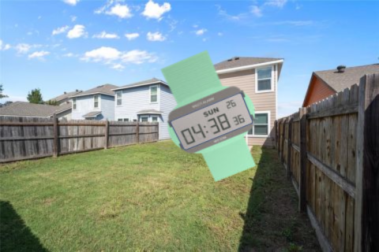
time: 4.38
